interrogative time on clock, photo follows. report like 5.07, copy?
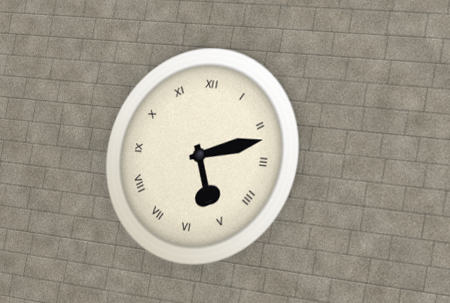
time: 5.12
